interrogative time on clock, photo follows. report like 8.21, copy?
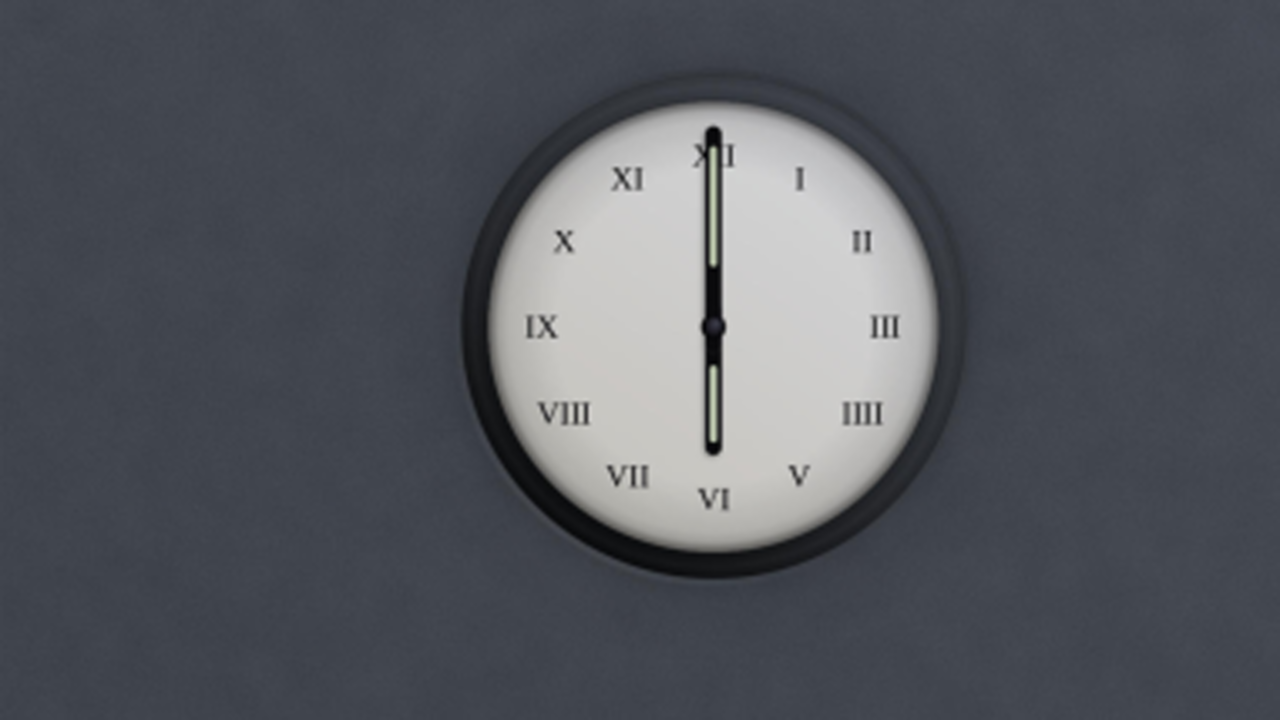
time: 6.00
